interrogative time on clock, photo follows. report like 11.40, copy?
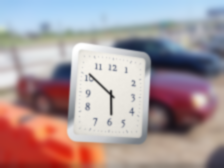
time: 5.51
